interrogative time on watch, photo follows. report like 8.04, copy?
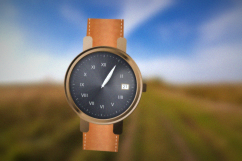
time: 1.05
